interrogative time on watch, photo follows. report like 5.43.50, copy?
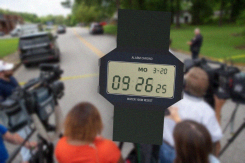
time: 9.26.25
